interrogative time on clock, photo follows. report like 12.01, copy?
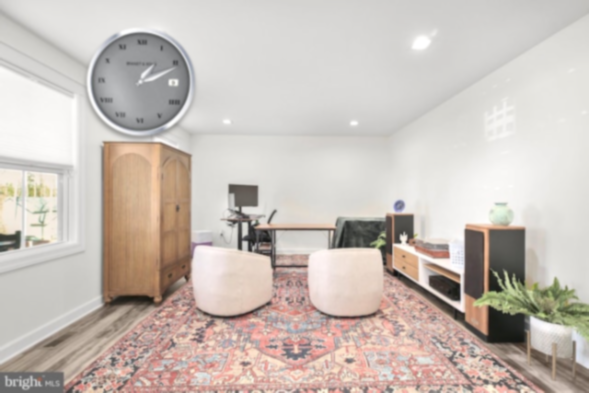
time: 1.11
